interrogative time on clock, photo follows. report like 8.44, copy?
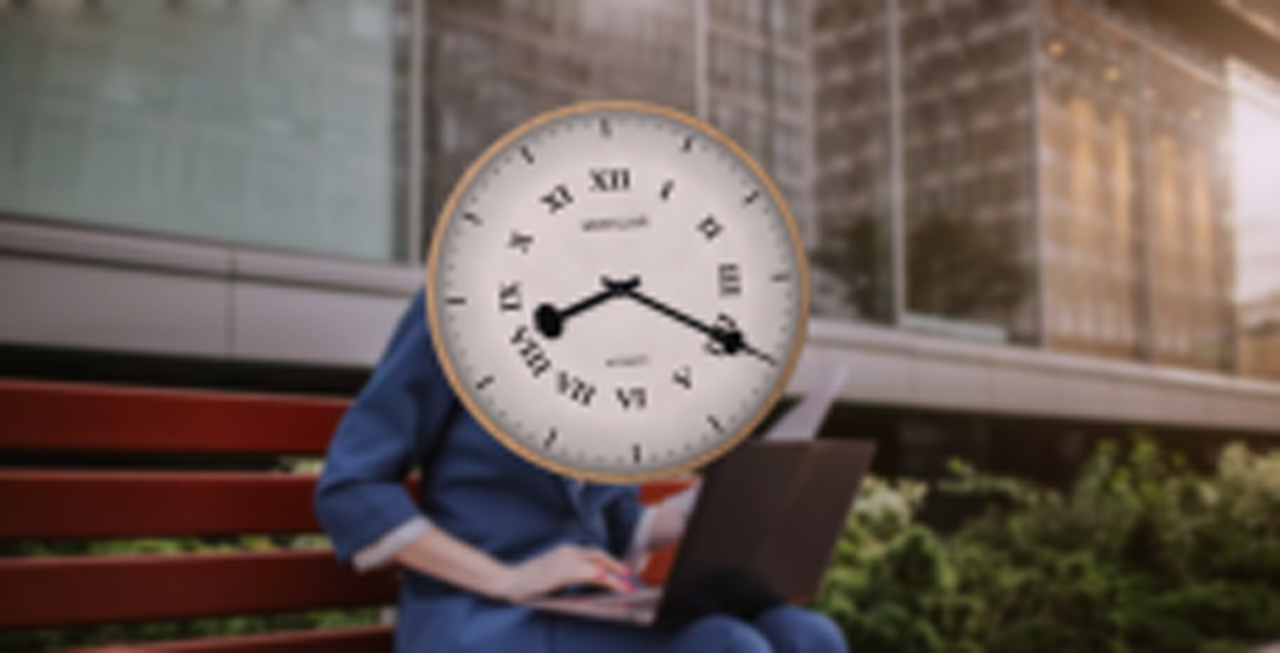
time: 8.20
